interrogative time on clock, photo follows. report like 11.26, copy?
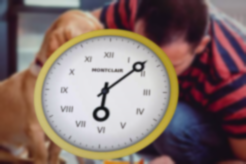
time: 6.08
